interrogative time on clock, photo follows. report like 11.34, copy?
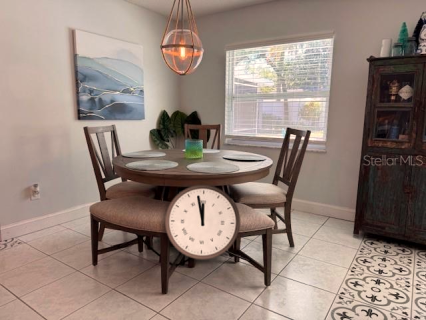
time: 11.58
